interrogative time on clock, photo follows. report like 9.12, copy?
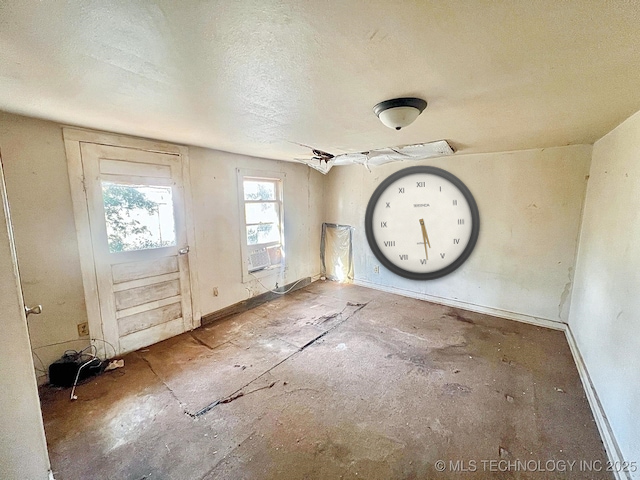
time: 5.29
